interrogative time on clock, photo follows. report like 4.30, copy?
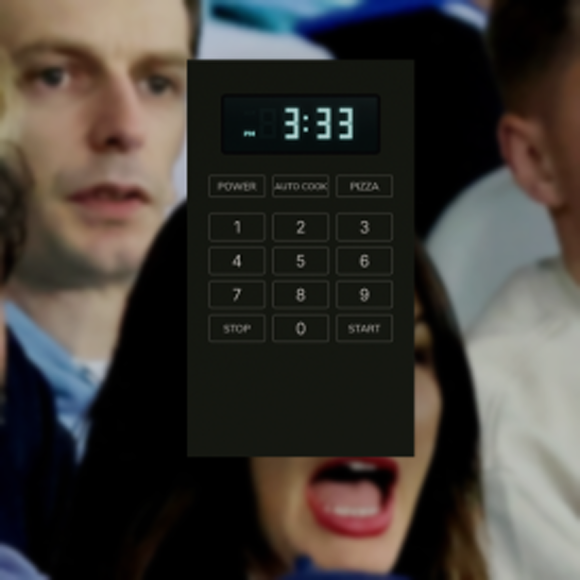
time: 3.33
